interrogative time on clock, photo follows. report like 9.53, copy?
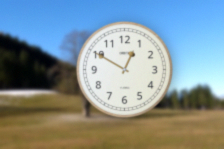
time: 12.50
